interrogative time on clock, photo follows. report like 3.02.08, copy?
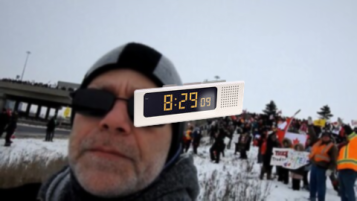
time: 8.29.09
